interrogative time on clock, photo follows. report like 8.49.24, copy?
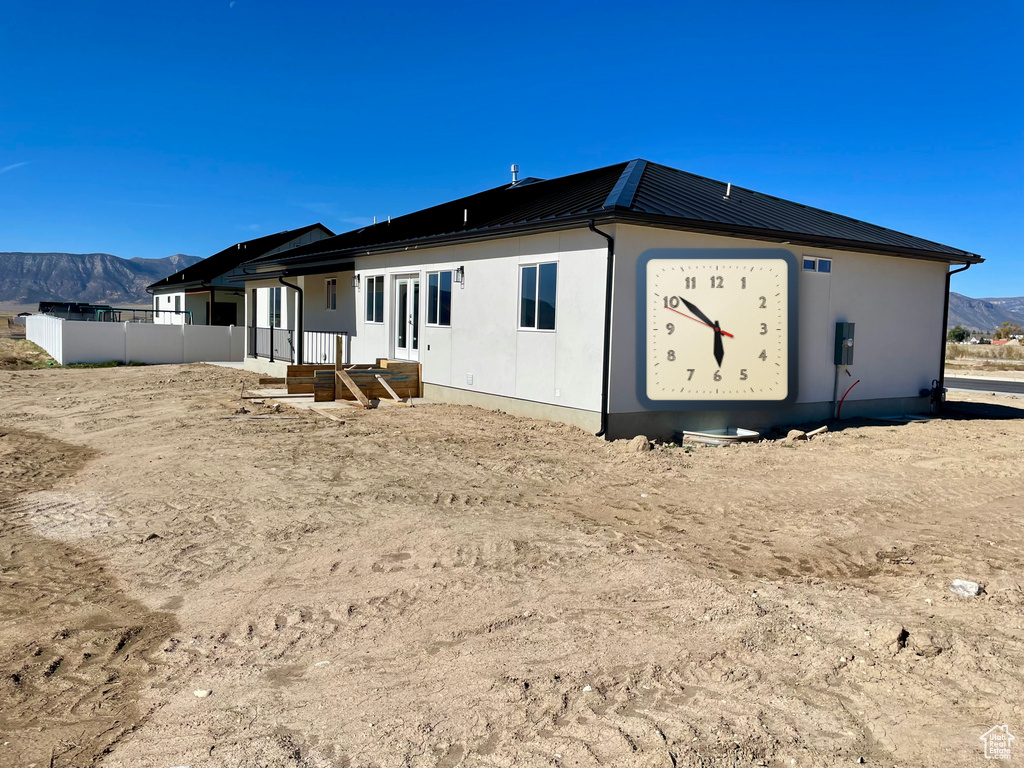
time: 5.51.49
